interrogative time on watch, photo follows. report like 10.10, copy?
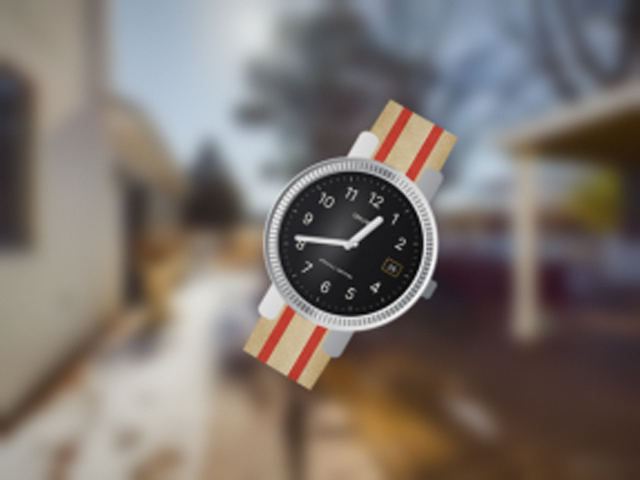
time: 12.41
